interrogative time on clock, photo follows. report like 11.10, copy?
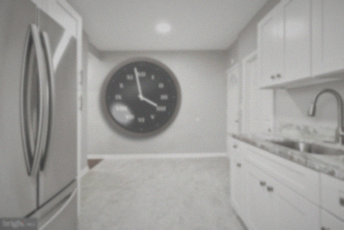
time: 3.58
